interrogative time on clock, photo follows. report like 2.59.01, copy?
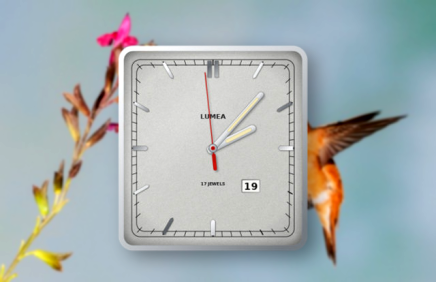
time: 2.06.59
